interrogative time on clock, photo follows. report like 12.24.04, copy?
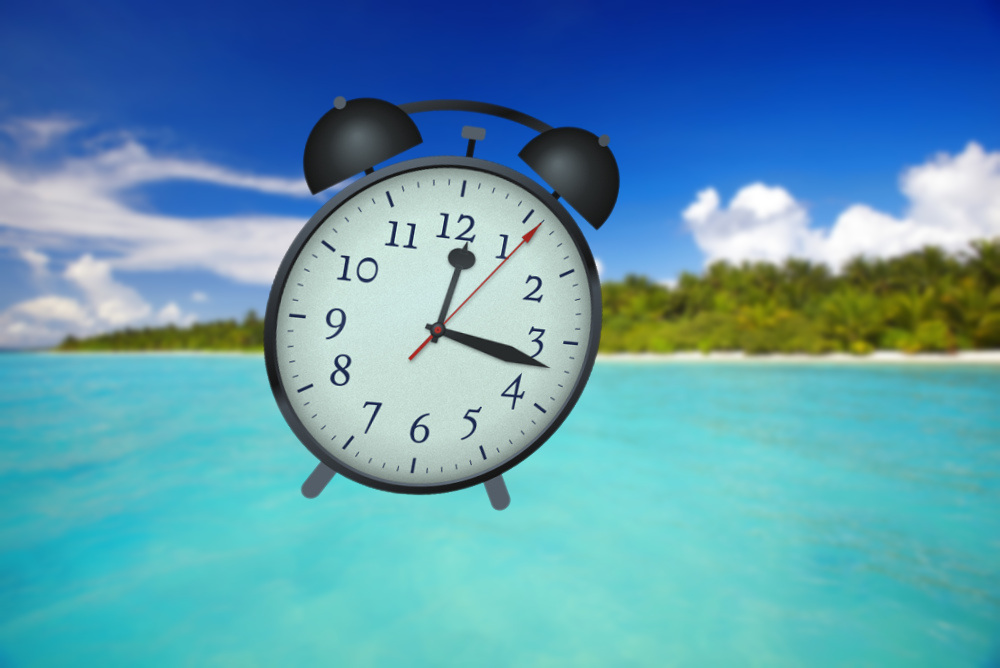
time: 12.17.06
